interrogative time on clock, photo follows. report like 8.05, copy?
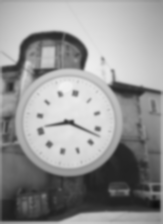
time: 8.17
